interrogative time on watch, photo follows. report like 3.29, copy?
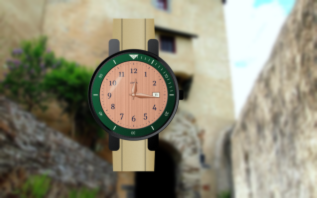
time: 12.16
